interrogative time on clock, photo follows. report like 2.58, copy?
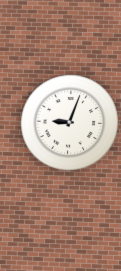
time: 9.03
